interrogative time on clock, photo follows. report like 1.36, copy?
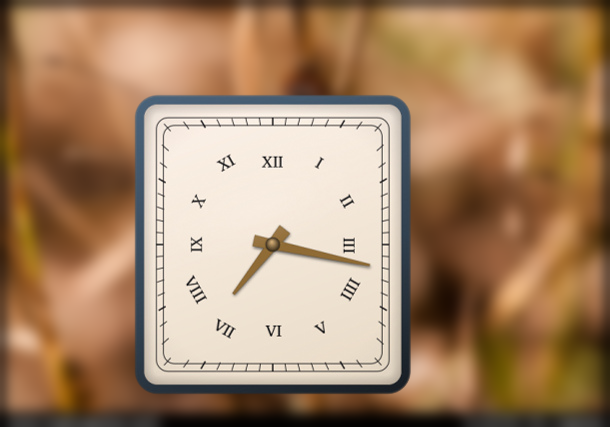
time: 7.17
